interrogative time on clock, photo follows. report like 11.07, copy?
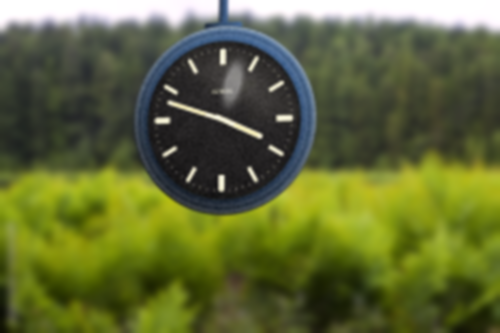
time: 3.48
